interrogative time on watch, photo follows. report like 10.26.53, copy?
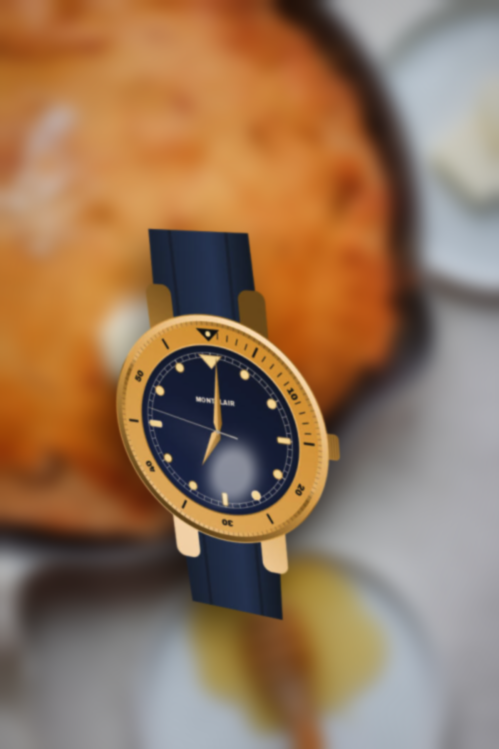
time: 7.00.47
